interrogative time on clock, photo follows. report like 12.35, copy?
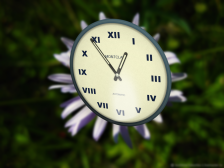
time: 12.54
